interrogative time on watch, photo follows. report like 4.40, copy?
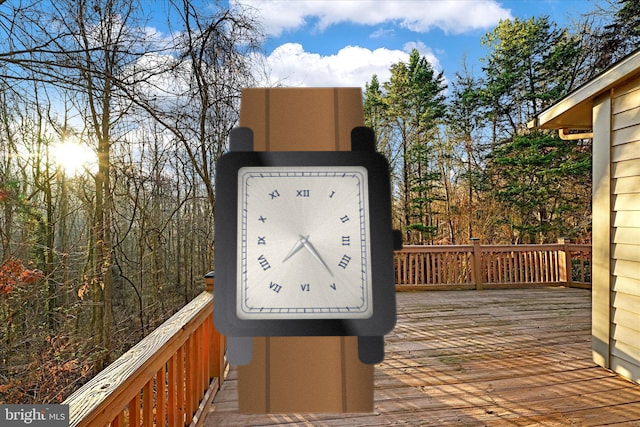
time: 7.24
